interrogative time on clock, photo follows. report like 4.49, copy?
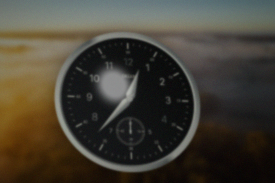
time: 12.37
